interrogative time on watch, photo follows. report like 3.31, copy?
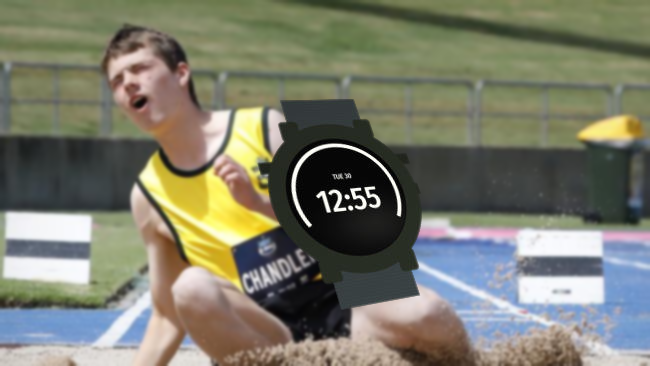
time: 12.55
